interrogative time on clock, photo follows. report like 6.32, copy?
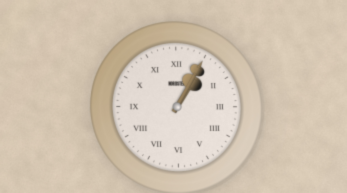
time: 1.05
